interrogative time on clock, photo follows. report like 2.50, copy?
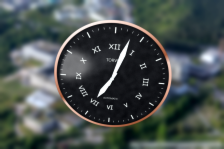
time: 7.03
